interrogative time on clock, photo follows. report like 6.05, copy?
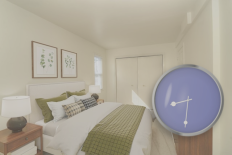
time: 8.31
